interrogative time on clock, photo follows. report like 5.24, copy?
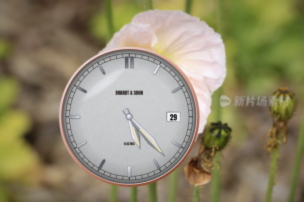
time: 5.23
